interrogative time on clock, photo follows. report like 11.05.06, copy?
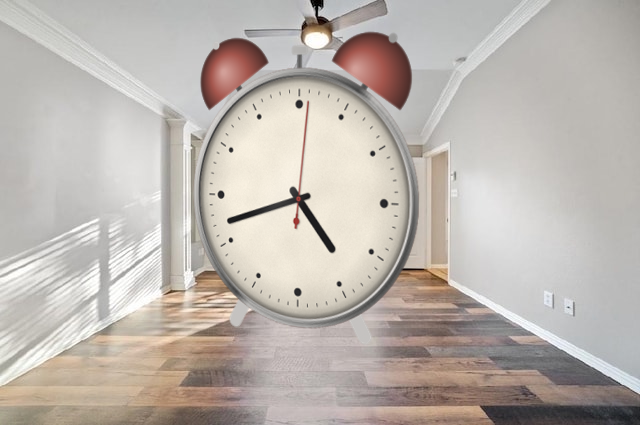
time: 4.42.01
